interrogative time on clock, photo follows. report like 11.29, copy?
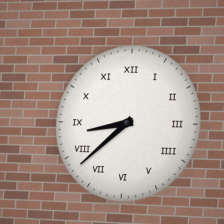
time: 8.38
